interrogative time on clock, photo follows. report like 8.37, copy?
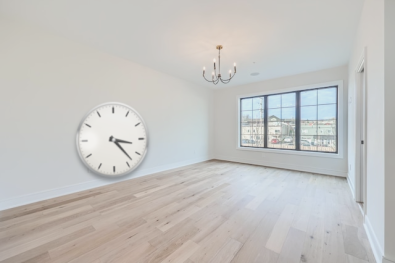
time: 3.23
